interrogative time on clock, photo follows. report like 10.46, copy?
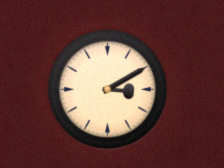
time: 3.10
